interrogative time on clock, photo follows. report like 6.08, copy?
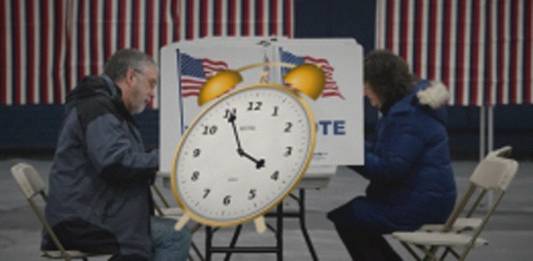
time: 3.55
